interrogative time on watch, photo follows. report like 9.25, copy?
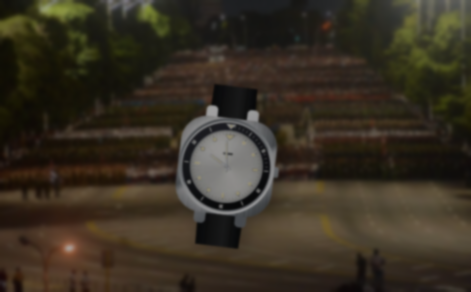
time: 9.59
